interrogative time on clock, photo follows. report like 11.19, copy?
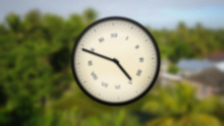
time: 4.49
